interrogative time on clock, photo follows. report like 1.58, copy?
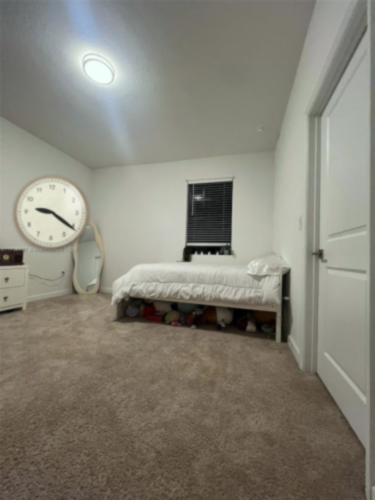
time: 9.21
